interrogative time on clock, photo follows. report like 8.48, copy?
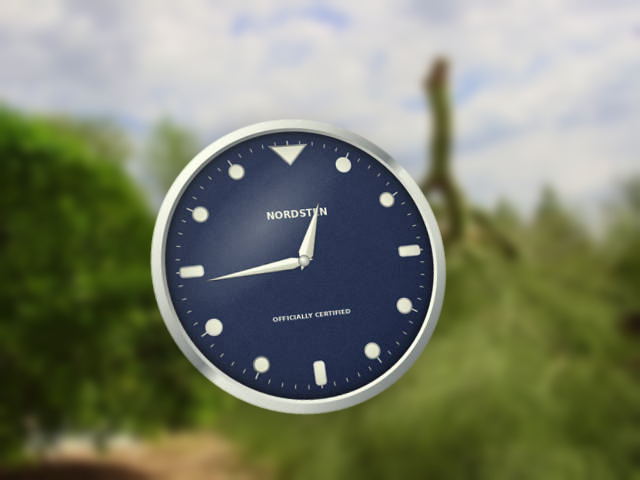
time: 12.44
